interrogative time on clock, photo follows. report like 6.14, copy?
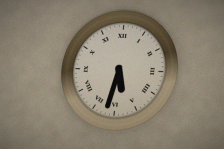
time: 5.32
